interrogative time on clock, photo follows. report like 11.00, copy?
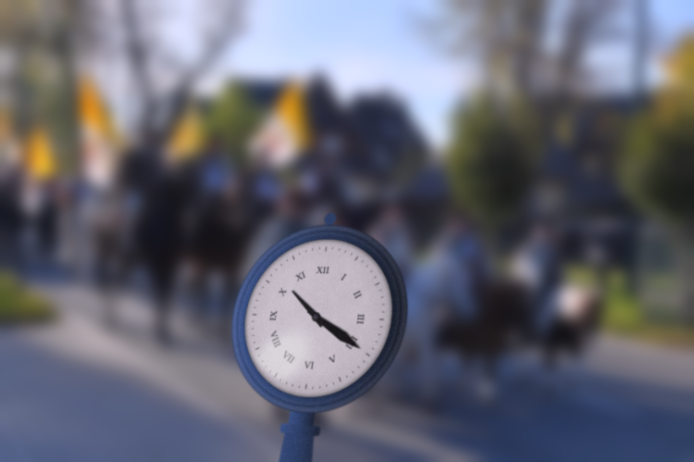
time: 10.20
